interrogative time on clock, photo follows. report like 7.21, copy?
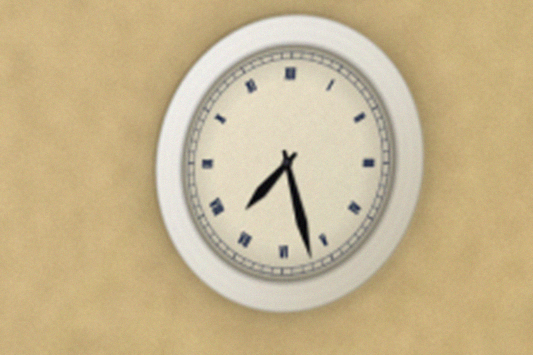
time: 7.27
